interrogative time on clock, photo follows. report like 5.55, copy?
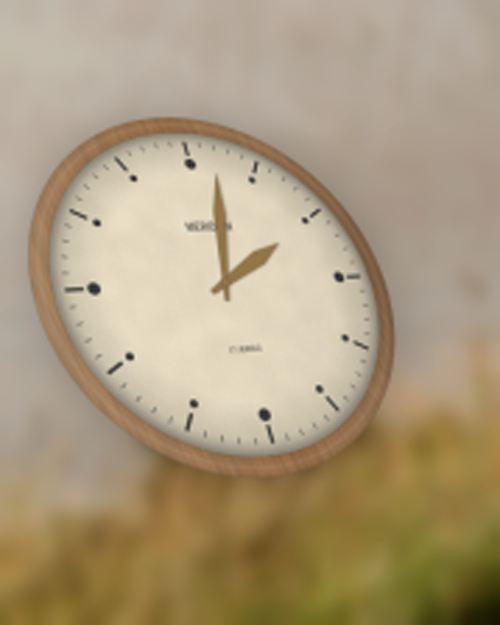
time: 2.02
